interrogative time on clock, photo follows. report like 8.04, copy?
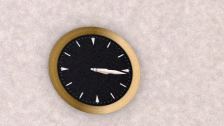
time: 3.16
